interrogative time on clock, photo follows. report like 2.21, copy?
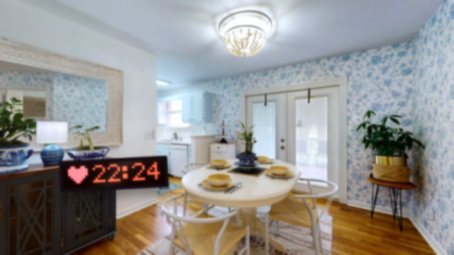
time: 22.24
